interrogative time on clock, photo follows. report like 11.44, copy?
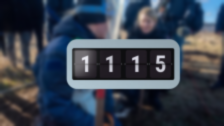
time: 11.15
